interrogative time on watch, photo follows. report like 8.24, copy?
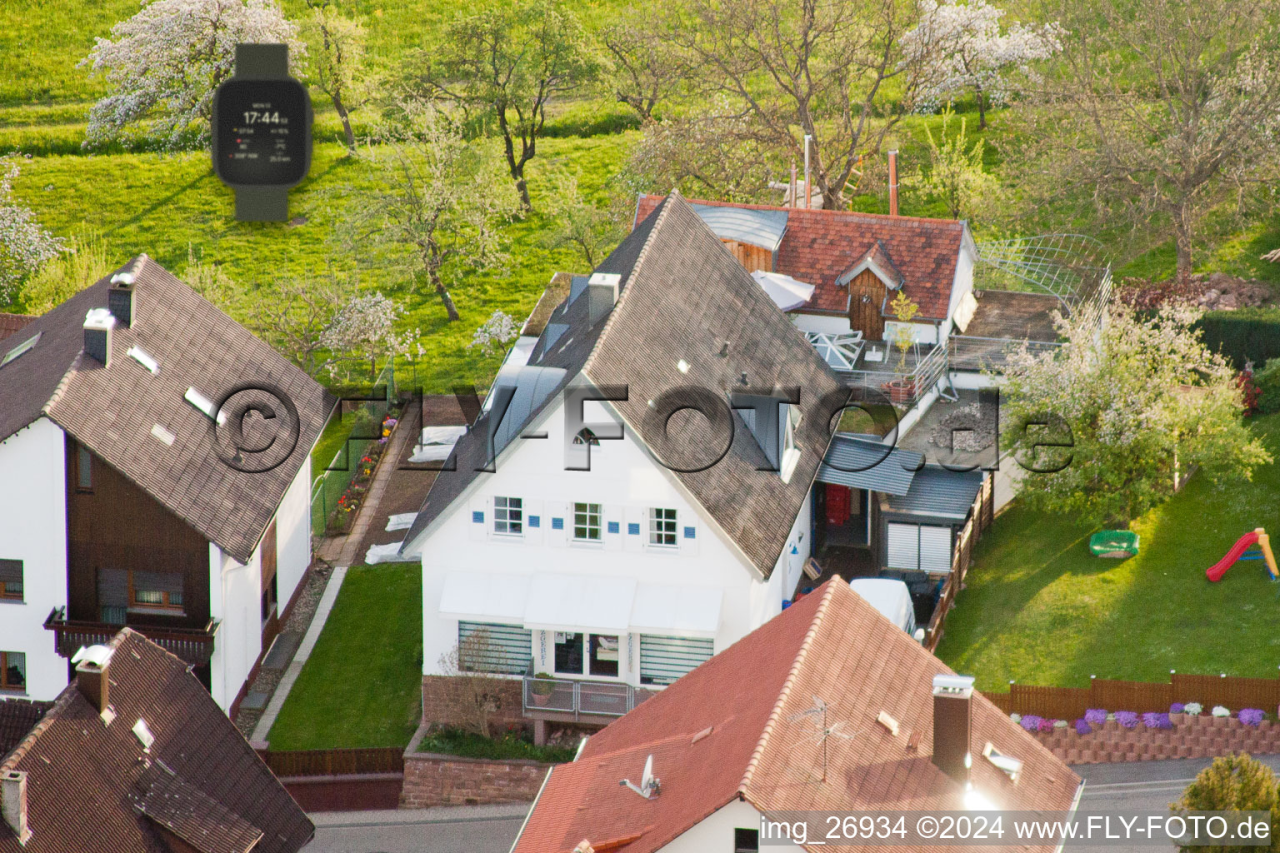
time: 17.44
